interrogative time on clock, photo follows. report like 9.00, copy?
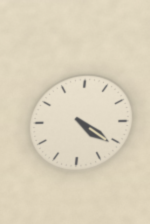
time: 4.21
